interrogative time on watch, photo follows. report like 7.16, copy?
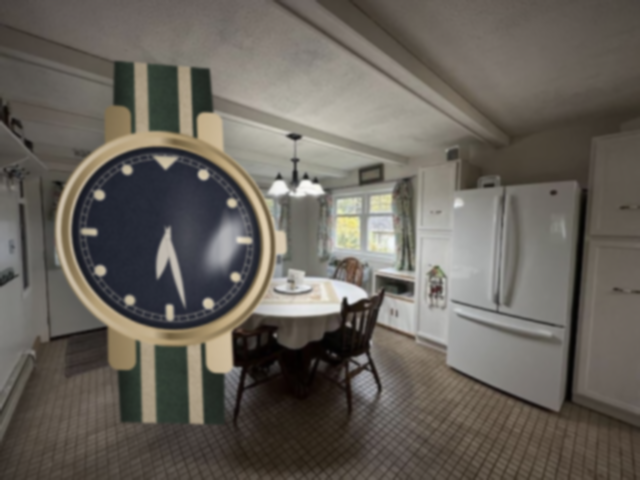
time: 6.28
